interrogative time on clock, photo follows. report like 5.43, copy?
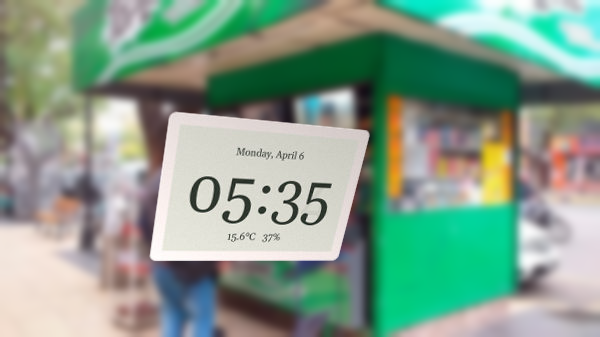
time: 5.35
